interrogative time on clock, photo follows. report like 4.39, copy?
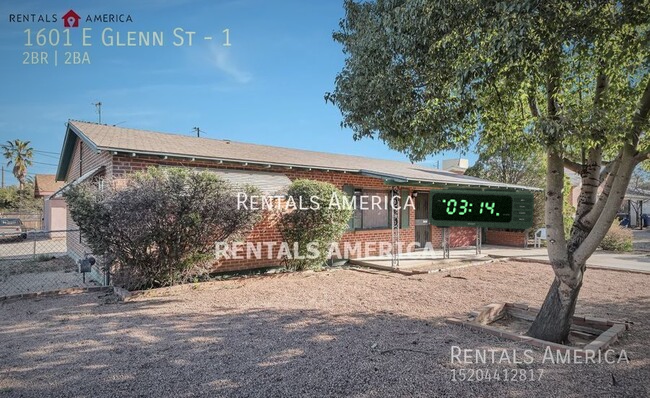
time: 3.14
